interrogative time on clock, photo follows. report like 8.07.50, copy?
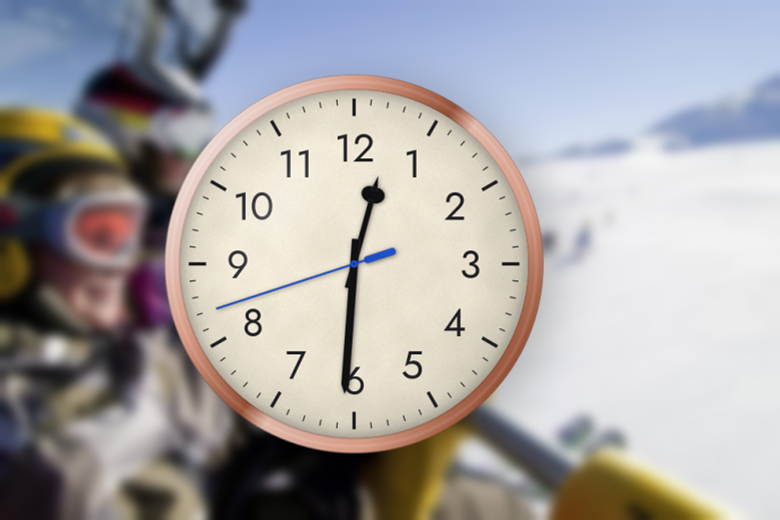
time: 12.30.42
